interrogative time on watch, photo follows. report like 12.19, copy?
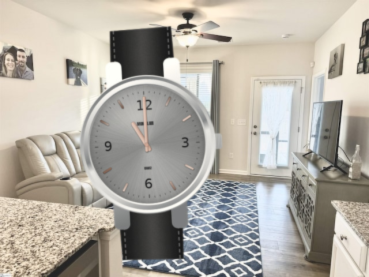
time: 11.00
